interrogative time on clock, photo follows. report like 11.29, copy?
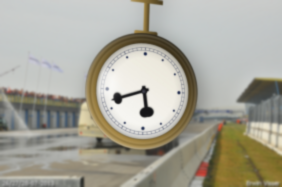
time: 5.42
